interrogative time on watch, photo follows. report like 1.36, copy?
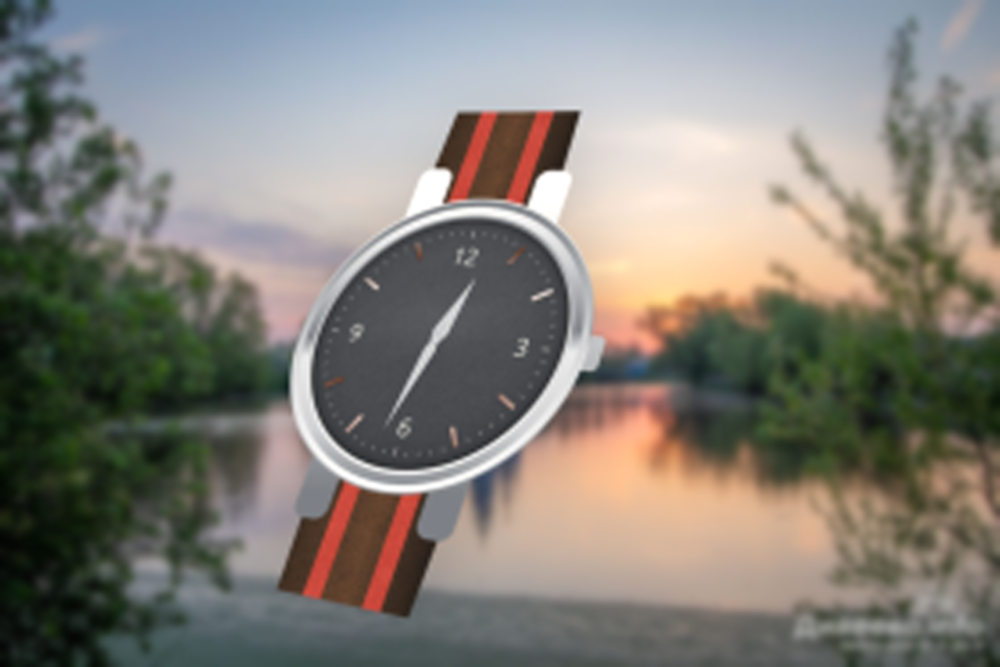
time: 12.32
